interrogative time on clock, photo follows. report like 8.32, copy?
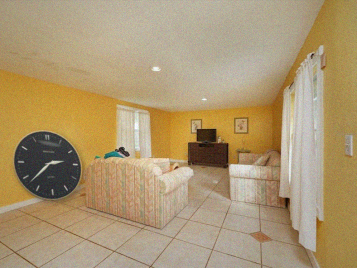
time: 2.38
